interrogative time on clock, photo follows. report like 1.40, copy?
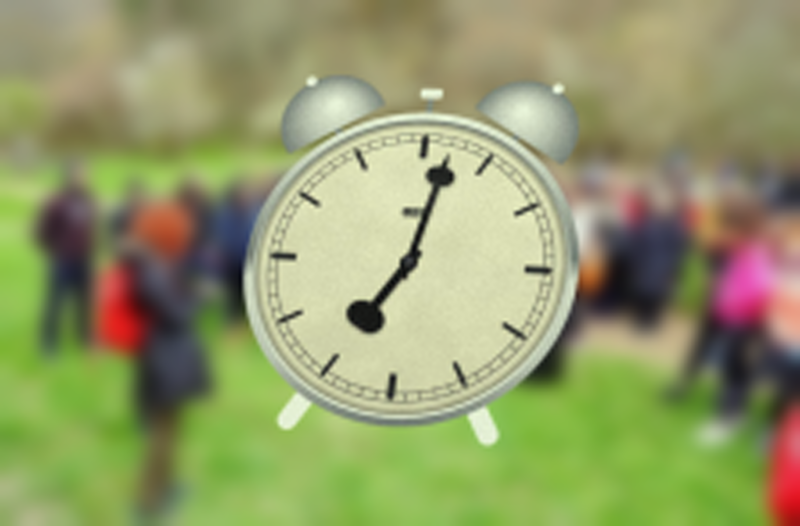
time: 7.02
